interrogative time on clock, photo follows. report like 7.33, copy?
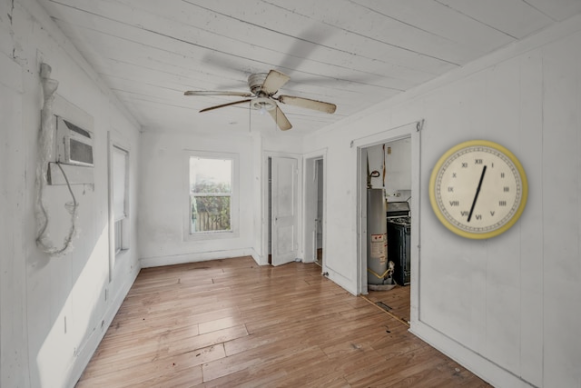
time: 12.33
